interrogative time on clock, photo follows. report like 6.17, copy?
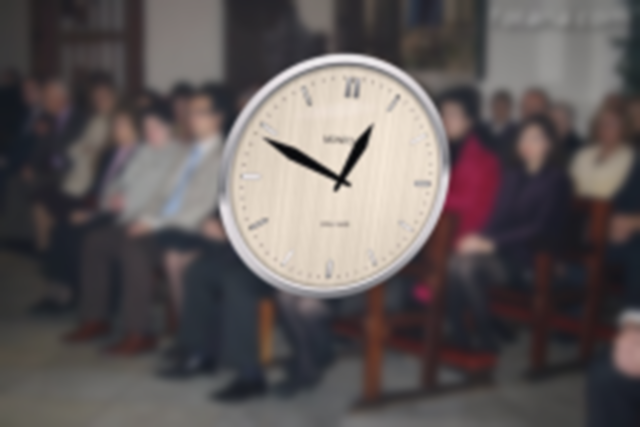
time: 12.49
